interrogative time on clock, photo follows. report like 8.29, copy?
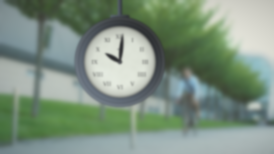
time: 10.01
